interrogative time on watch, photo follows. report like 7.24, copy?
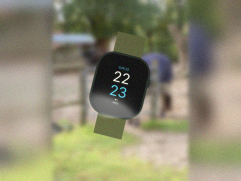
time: 22.23
